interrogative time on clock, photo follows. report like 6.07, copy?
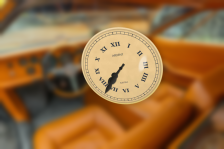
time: 7.37
